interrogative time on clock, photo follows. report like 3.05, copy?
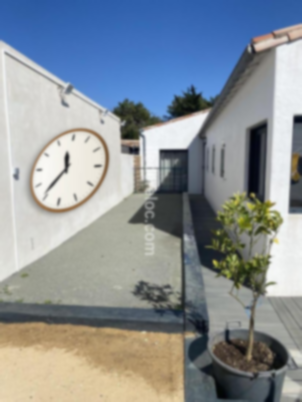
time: 11.36
